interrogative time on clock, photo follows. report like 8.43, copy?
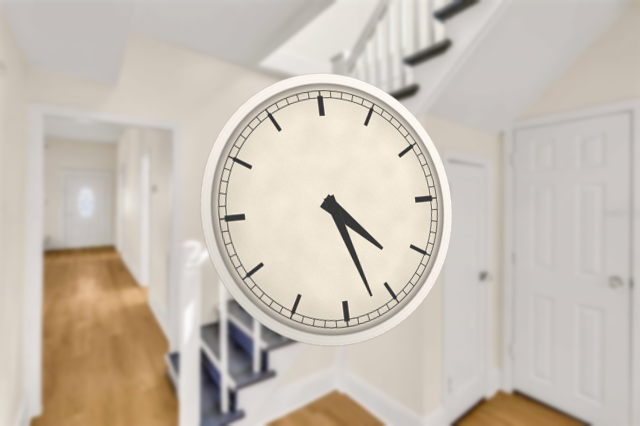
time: 4.27
